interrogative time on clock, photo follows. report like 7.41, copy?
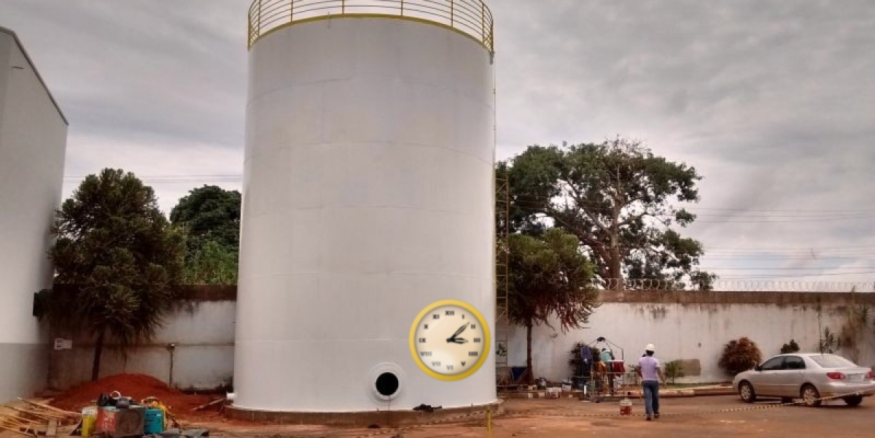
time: 3.08
